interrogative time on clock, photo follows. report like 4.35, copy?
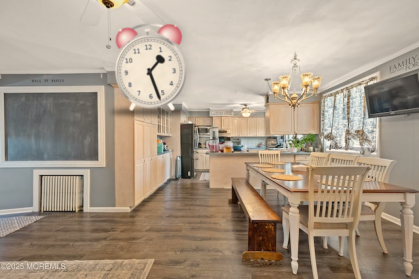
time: 1.27
